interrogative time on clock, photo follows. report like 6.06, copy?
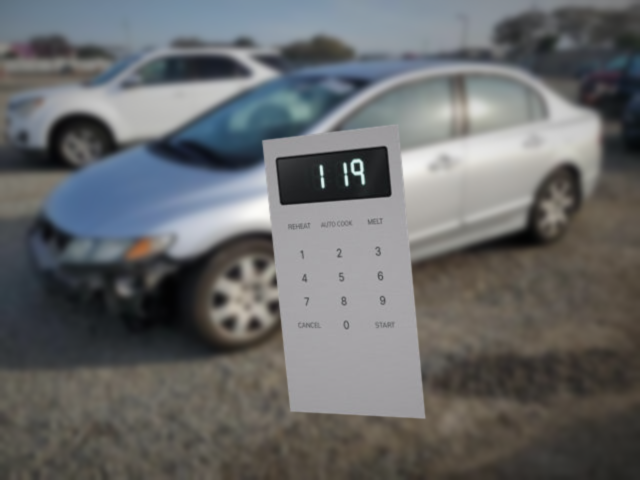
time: 1.19
